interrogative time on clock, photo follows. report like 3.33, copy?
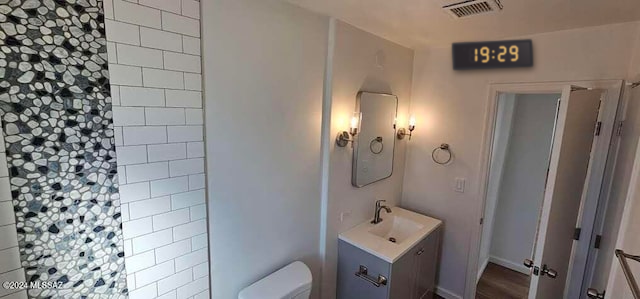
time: 19.29
